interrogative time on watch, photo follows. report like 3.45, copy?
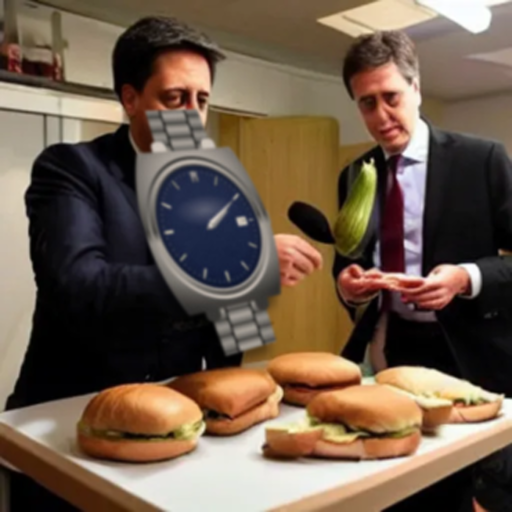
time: 2.10
